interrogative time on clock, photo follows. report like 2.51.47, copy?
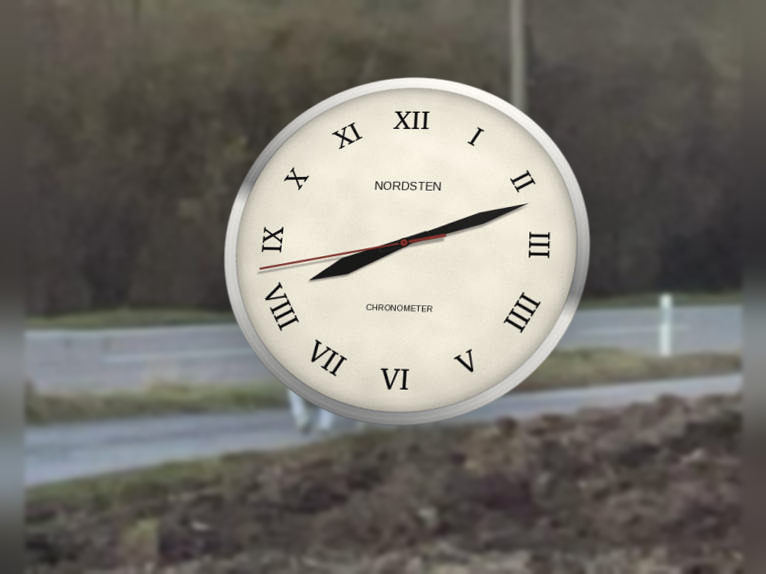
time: 8.11.43
